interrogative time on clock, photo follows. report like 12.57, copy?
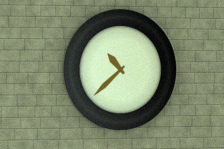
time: 10.38
